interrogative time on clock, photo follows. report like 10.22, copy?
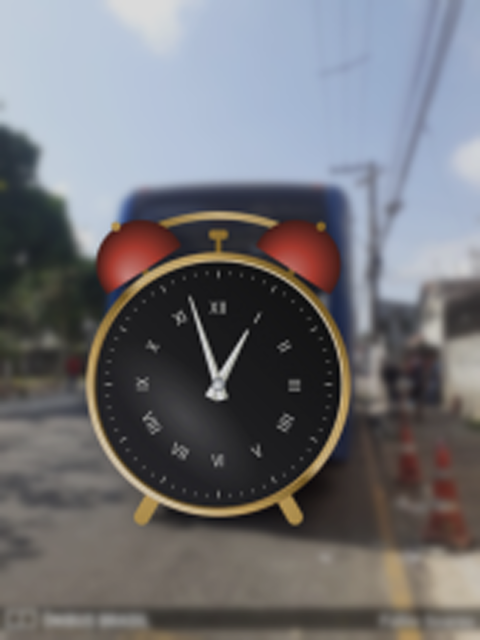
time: 12.57
